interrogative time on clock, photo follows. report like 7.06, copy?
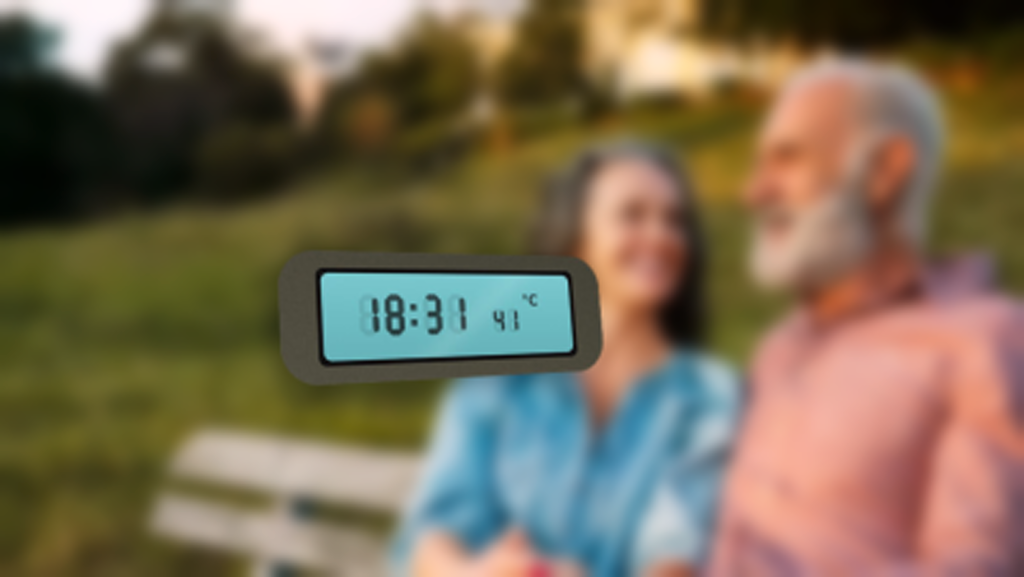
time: 18.31
